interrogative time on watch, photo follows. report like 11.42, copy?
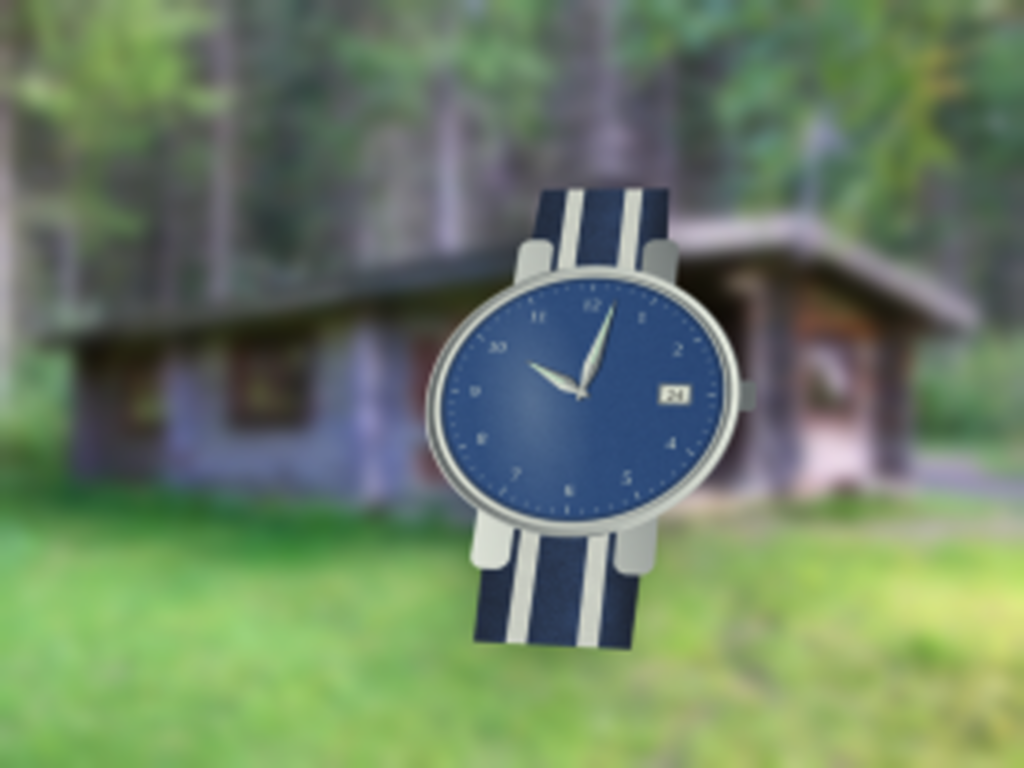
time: 10.02
